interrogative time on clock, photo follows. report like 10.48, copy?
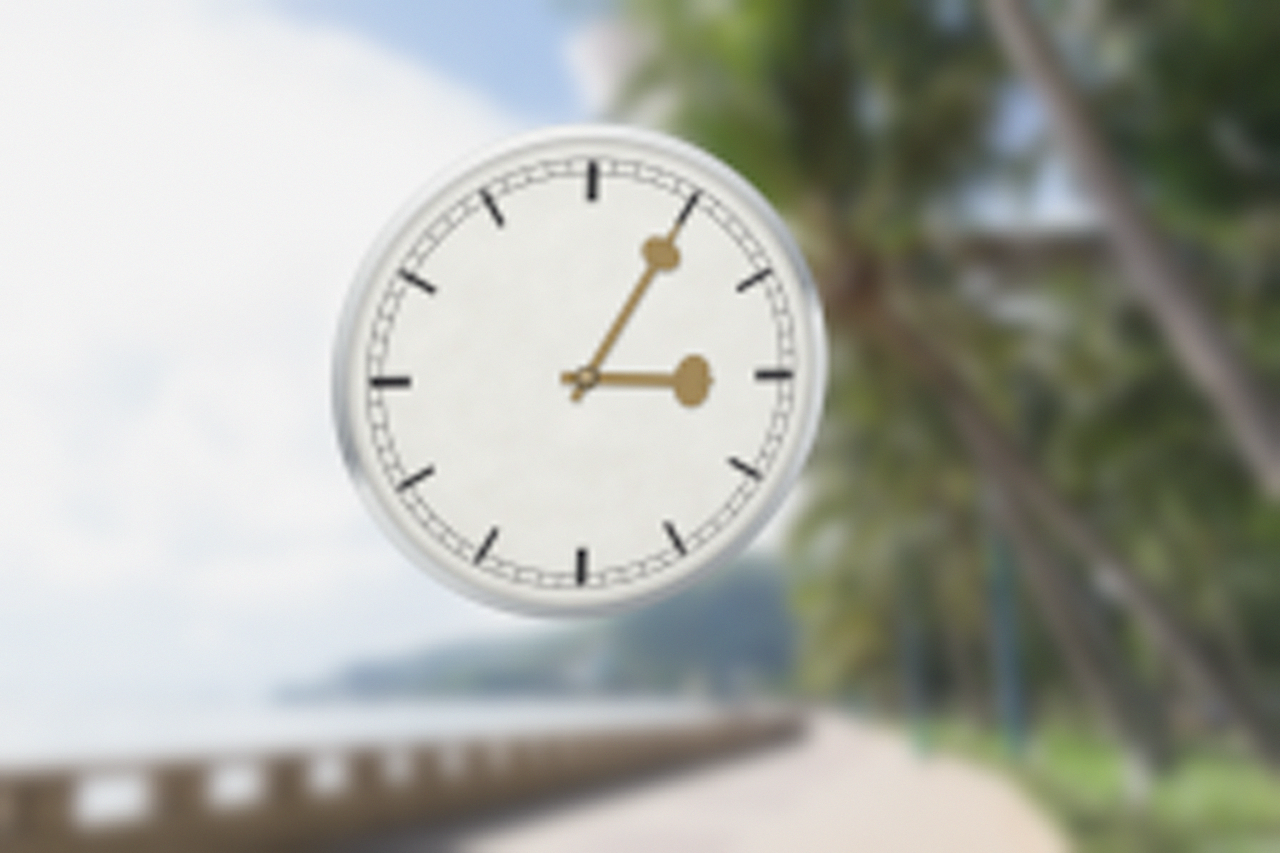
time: 3.05
